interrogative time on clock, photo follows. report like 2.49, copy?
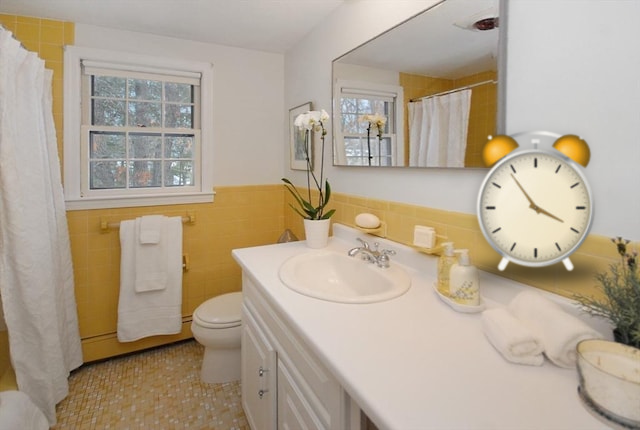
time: 3.54
